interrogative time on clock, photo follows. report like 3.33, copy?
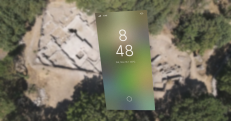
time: 8.48
